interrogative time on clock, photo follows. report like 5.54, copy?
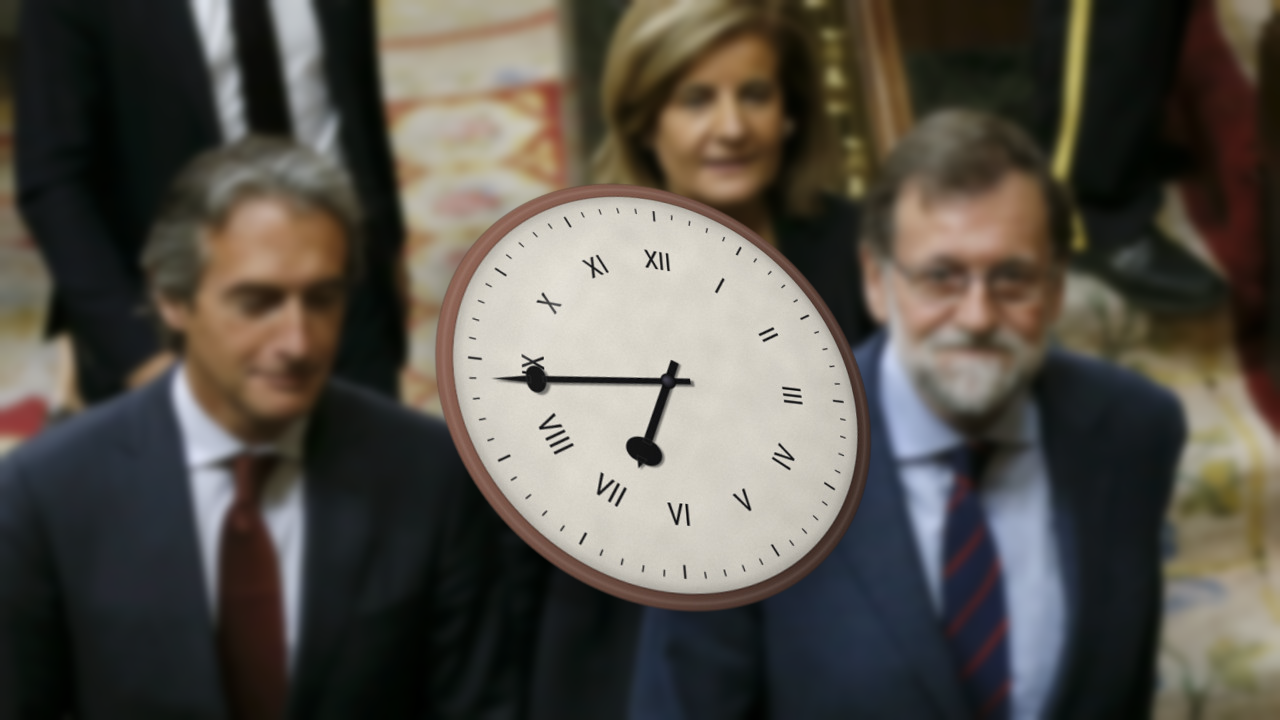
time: 6.44
